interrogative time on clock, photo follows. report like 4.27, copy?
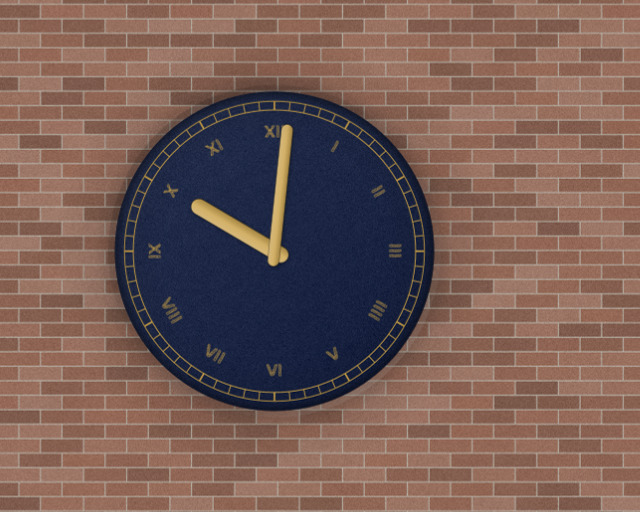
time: 10.01
